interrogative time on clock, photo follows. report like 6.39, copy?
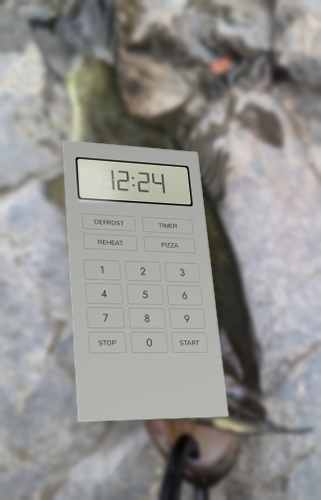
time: 12.24
